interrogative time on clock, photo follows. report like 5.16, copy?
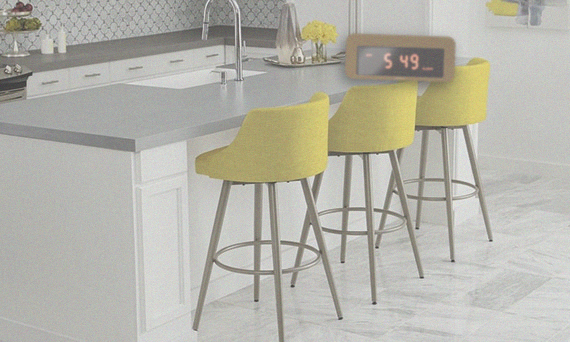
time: 5.49
